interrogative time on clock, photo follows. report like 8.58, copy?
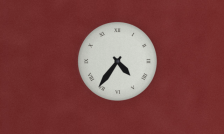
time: 4.36
